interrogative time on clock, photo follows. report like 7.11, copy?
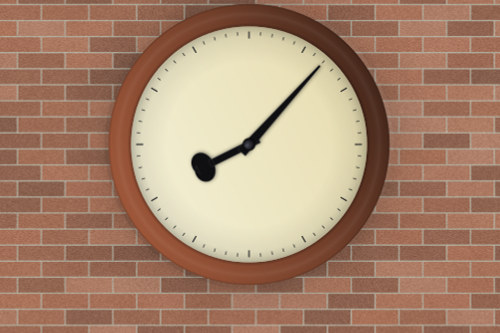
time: 8.07
